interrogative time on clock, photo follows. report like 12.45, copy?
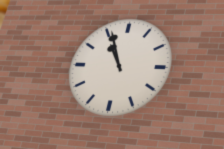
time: 10.56
